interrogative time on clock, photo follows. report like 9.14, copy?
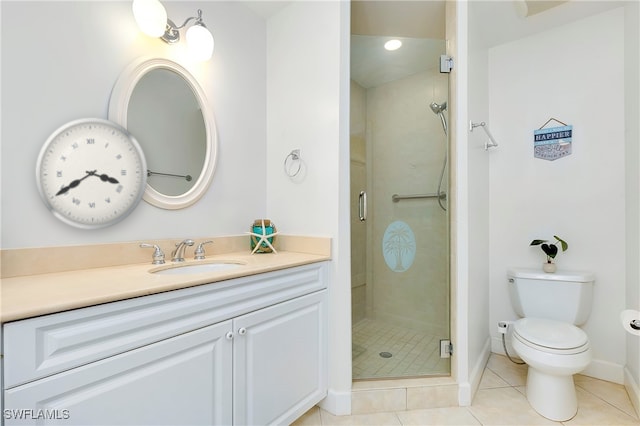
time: 3.40
